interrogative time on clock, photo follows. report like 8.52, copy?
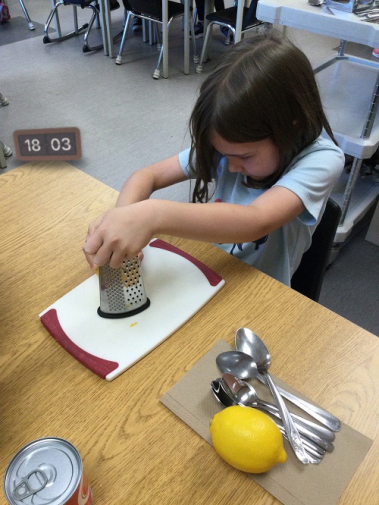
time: 18.03
